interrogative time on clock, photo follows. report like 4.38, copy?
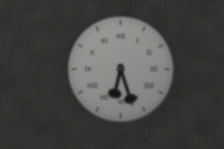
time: 6.27
